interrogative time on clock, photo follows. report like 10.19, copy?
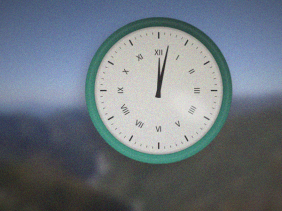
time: 12.02
